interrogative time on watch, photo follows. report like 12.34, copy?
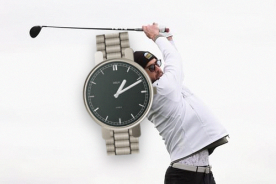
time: 1.11
